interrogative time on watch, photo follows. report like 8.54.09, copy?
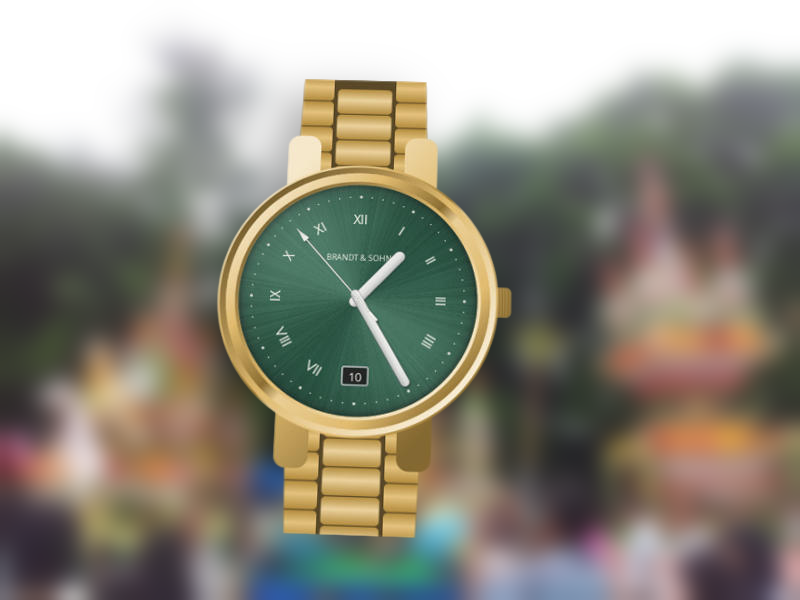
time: 1.24.53
